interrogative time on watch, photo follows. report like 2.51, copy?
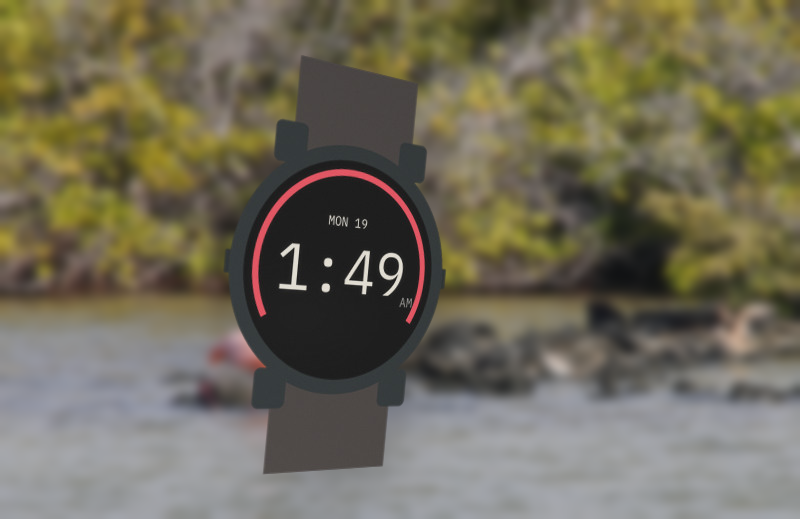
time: 1.49
